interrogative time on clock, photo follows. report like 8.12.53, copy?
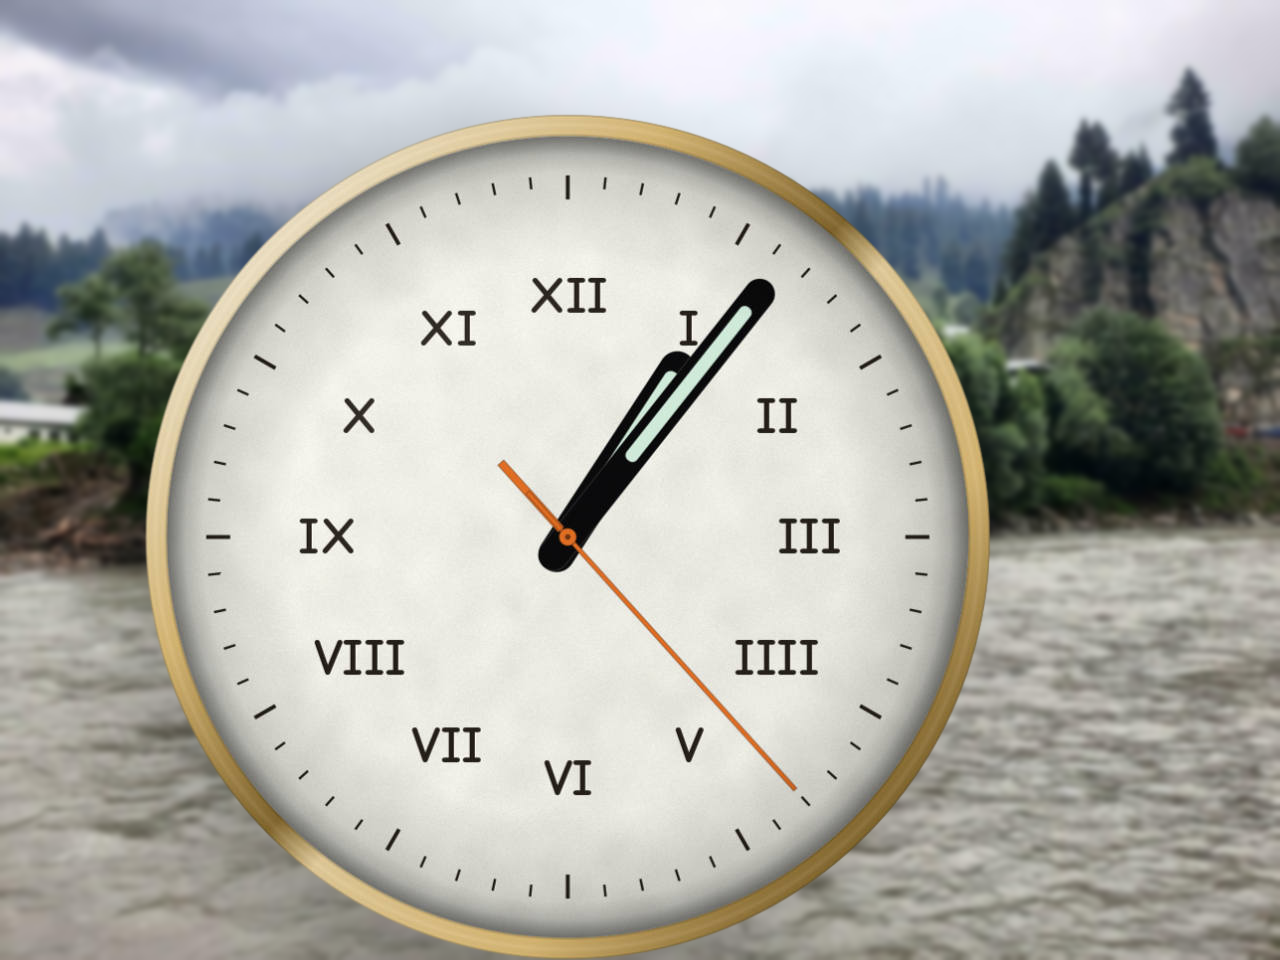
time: 1.06.23
